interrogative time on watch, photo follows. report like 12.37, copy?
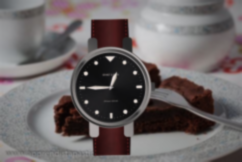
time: 12.45
